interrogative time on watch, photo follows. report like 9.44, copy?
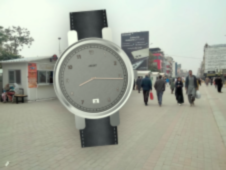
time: 8.16
